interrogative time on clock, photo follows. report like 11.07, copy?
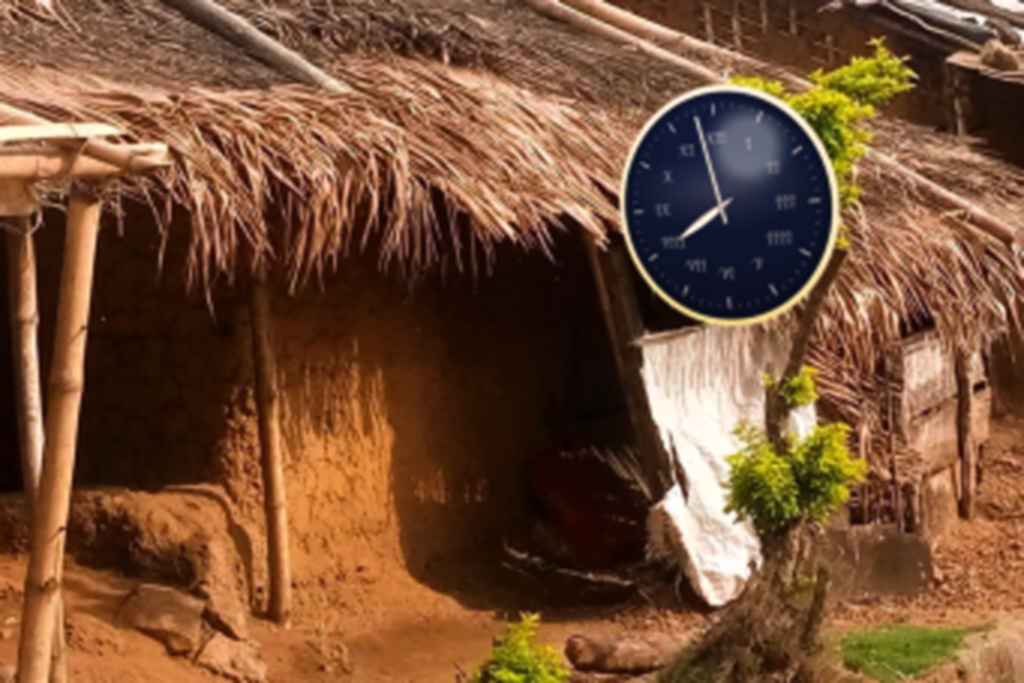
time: 7.58
